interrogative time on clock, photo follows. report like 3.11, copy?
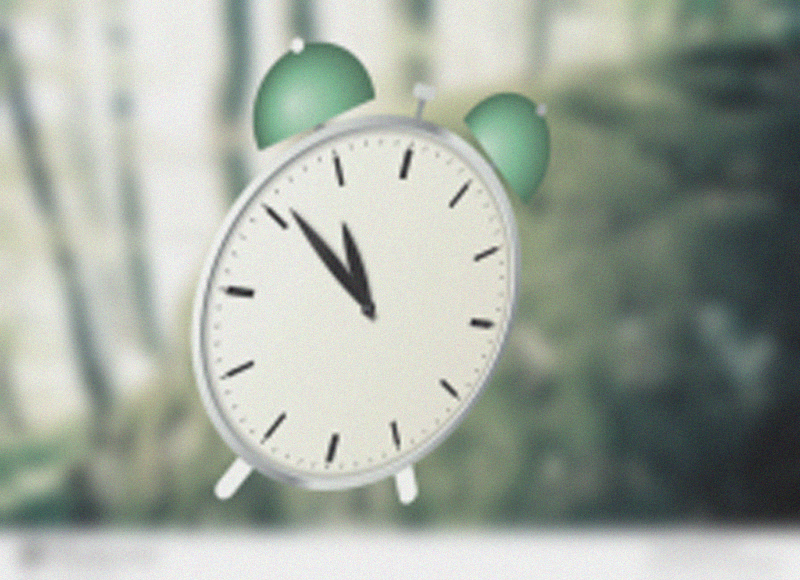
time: 10.51
